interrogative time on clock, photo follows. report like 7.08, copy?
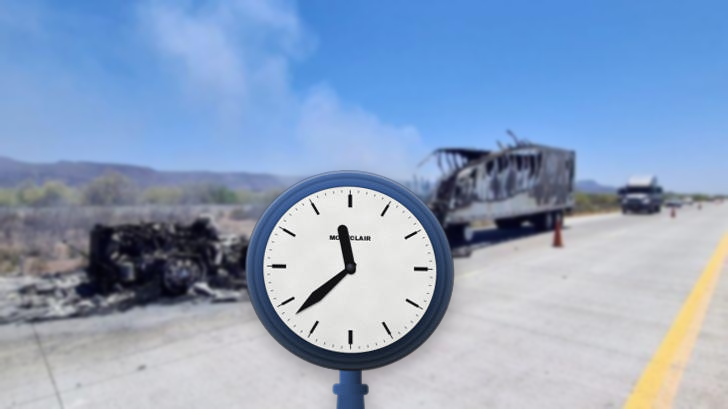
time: 11.38
